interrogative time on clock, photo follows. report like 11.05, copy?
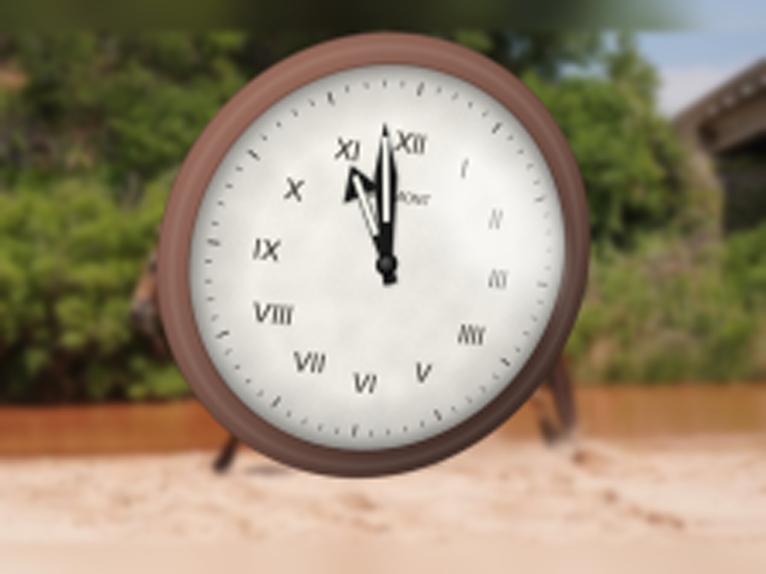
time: 10.58
